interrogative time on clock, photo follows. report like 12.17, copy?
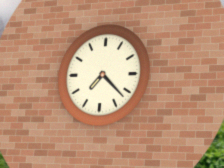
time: 7.22
